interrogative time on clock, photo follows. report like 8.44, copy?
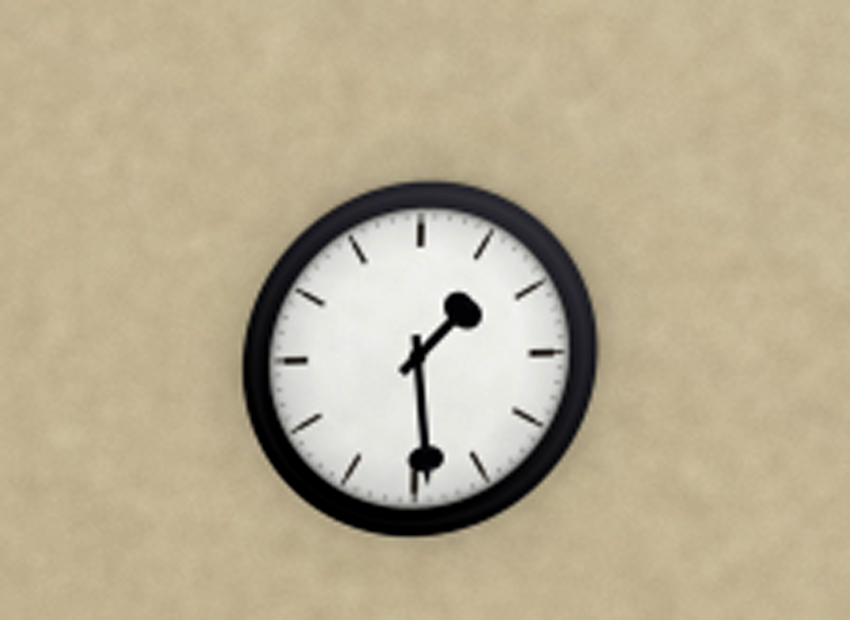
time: 1.29
